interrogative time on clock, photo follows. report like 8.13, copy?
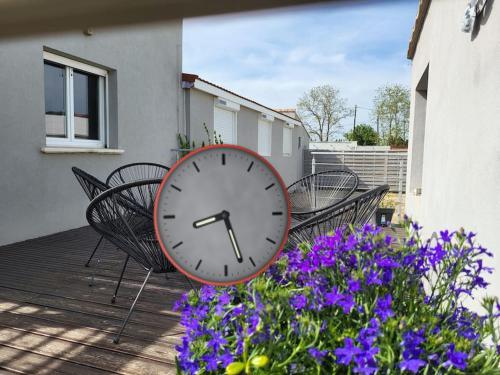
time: 8.27
